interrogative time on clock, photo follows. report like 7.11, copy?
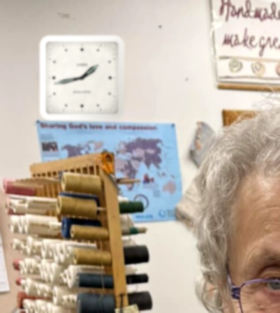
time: 1.43
